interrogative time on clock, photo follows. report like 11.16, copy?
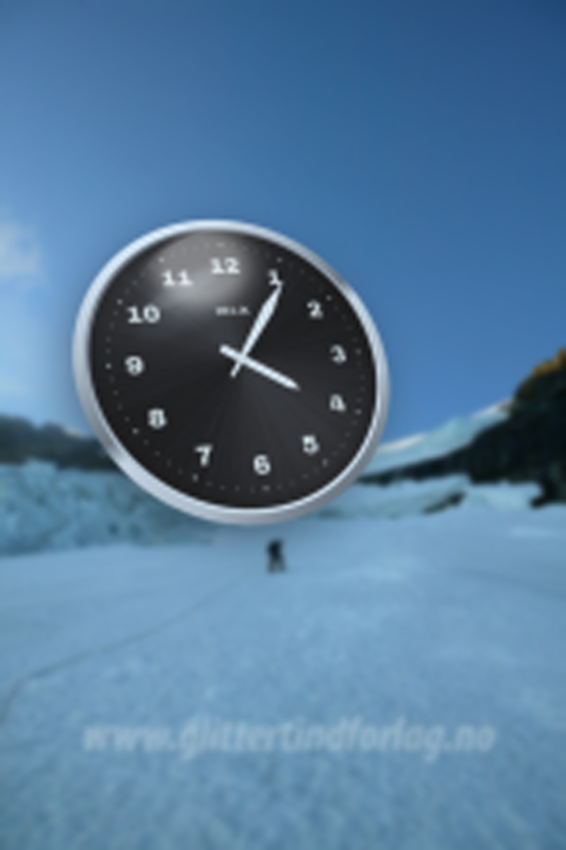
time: 4.06
